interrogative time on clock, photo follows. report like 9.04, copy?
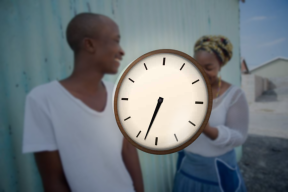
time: 6.33
